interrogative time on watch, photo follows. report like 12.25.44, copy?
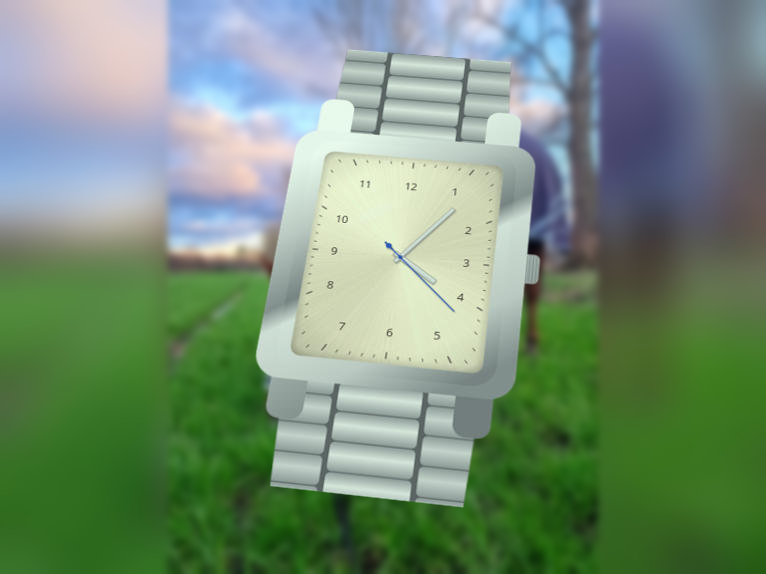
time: 4.06.22
